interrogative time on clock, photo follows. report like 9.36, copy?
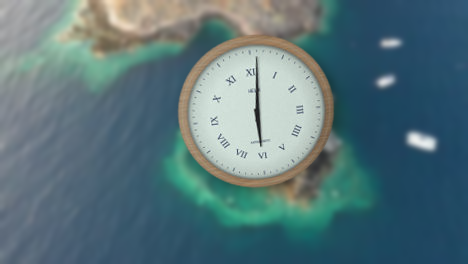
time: 6.01
